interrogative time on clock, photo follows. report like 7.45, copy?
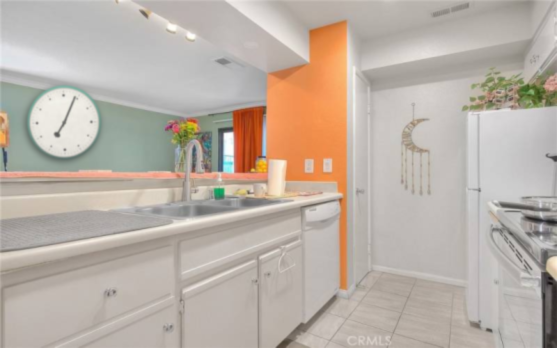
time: 7.04
